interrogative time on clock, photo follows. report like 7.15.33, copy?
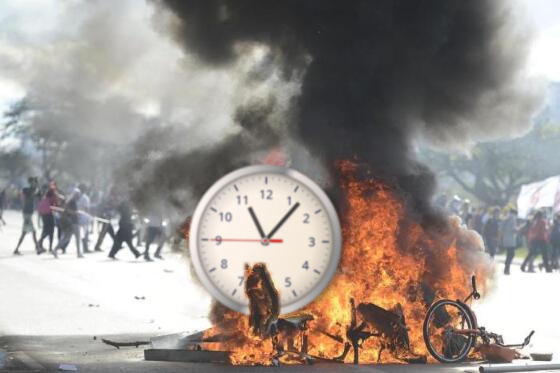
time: 11.06.45
